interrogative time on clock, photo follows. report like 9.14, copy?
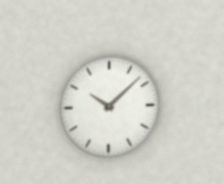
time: 10.08
